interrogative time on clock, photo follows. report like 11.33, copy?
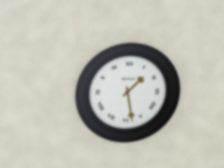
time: 1.28
